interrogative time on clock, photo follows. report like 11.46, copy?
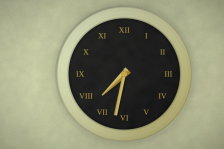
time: 7.32
